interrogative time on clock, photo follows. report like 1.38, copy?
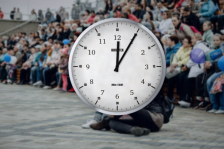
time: 12.05
